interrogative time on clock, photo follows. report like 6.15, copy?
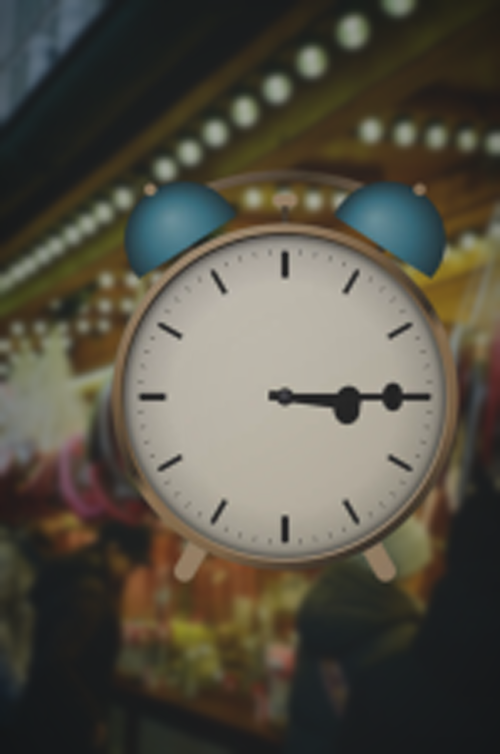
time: 3.15
